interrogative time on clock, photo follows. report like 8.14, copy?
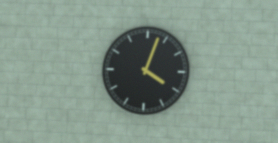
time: 4.03
